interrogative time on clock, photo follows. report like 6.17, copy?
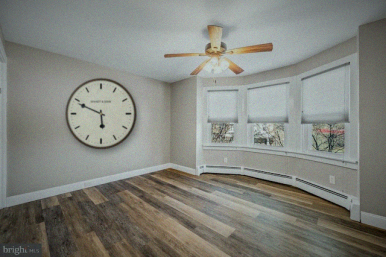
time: 5.49
